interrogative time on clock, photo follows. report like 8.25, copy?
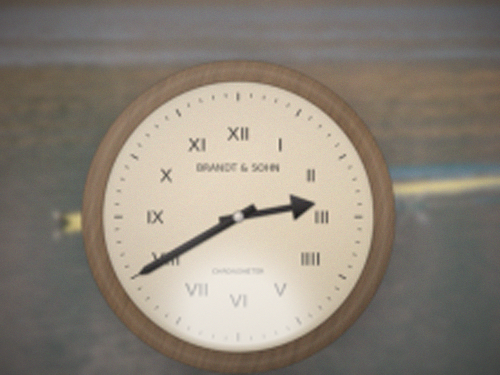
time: 2.40
